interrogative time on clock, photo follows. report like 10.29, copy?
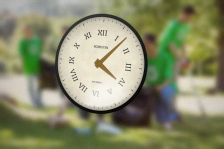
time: 4.07
